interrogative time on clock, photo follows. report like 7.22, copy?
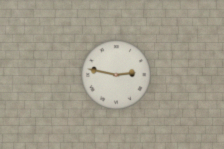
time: 2.47
